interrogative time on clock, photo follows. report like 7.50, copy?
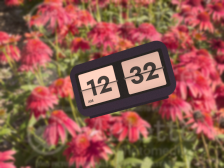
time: 12.32
